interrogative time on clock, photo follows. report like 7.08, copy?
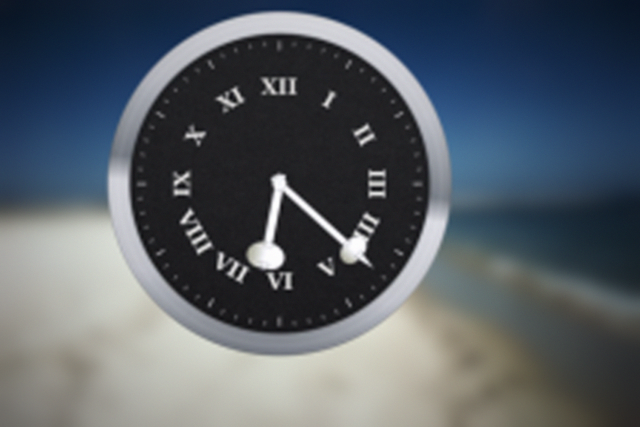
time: 6.22
